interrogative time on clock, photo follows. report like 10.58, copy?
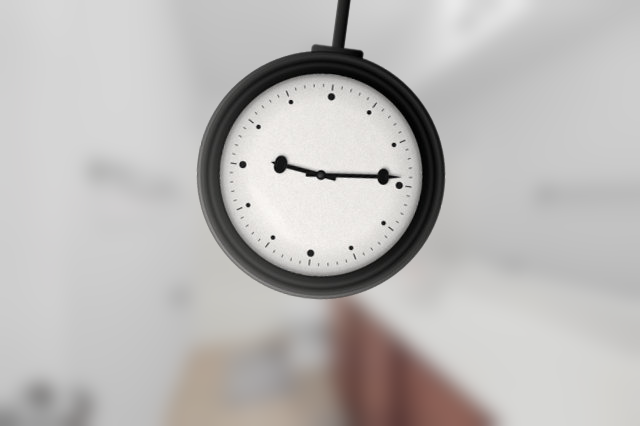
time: 9.14
